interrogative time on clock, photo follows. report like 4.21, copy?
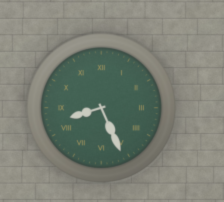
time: 8.26
